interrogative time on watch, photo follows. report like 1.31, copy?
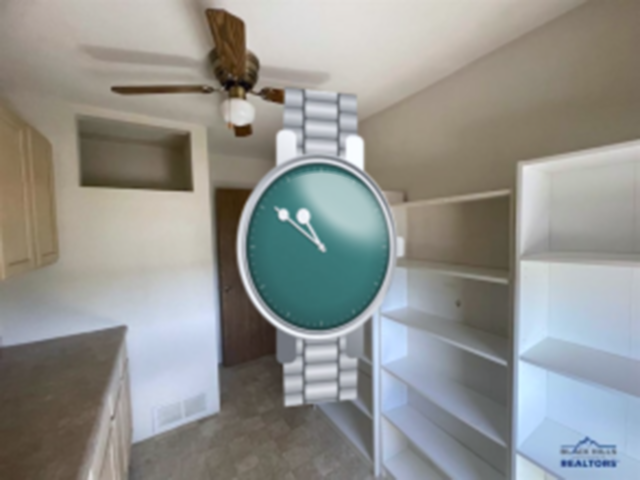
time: 10.51
